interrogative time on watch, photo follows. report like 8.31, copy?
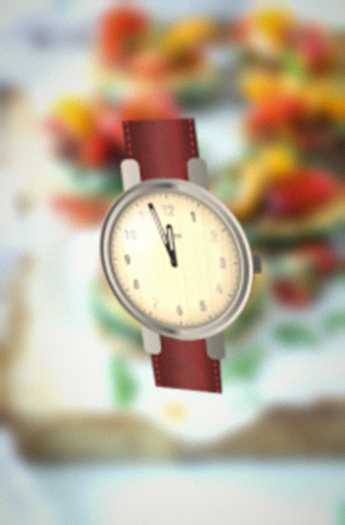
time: 11.57
